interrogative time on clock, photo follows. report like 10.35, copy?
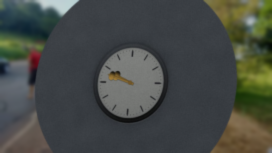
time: 9.48
